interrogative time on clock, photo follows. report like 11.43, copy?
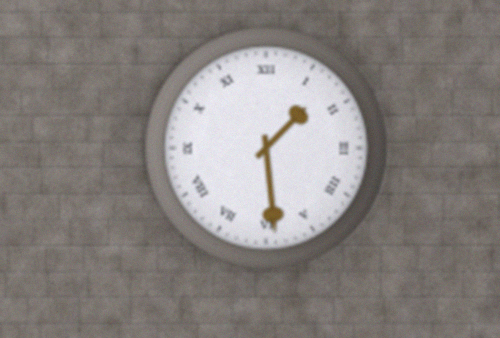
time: 1.29
